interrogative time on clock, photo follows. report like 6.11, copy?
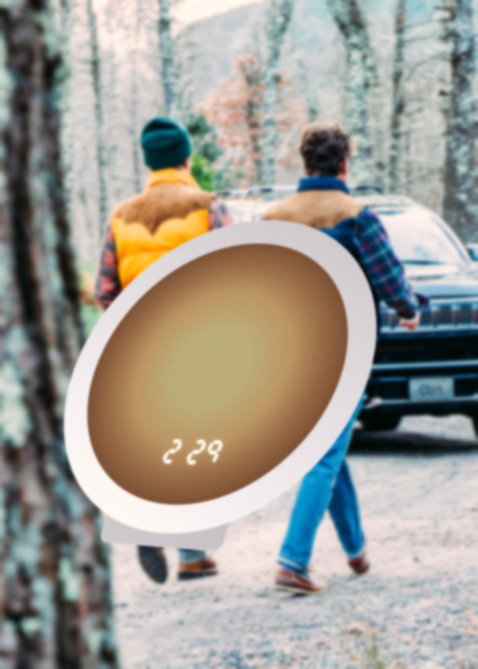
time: 2.29
